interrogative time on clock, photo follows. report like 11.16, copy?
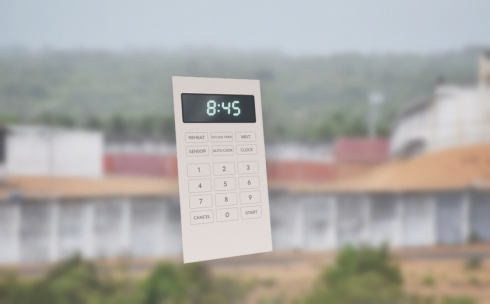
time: 8.45
